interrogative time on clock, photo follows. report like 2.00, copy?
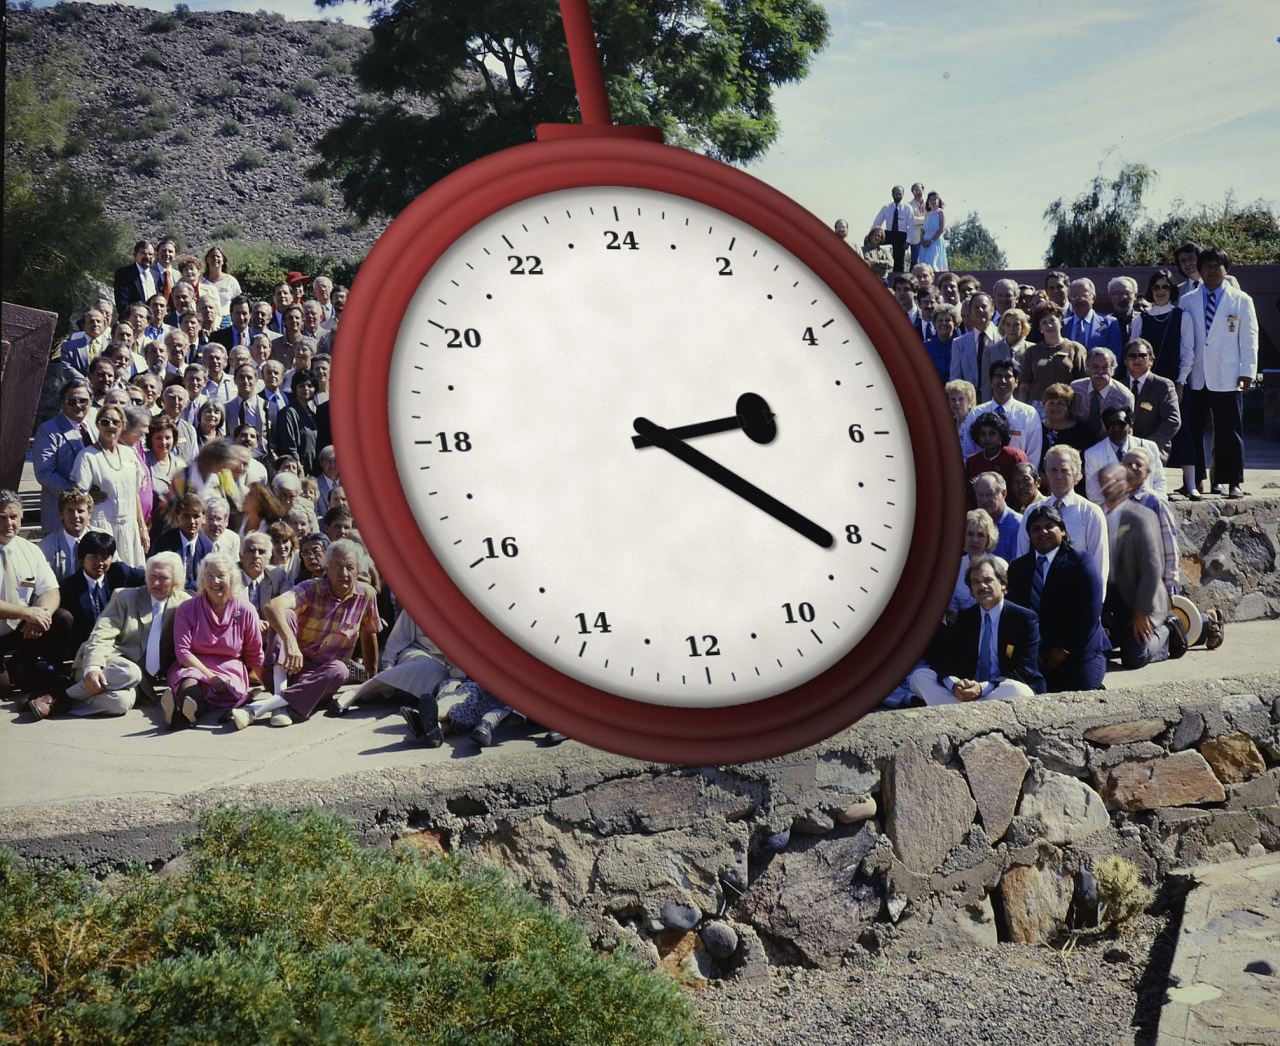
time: 5.21
